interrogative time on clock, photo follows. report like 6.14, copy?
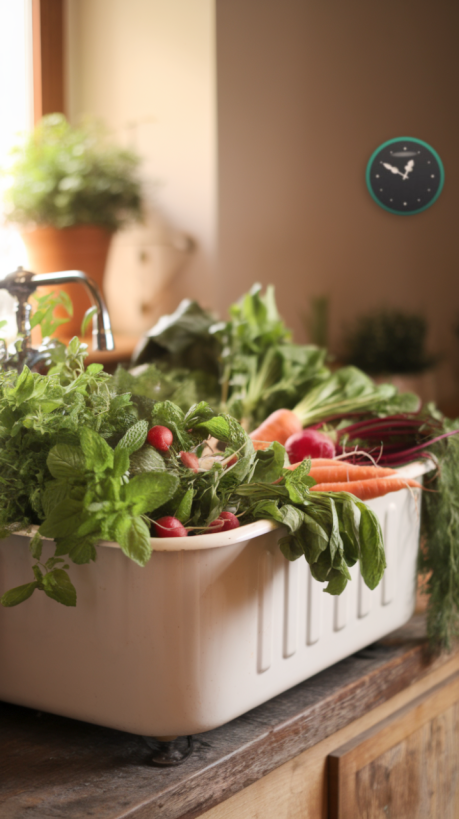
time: 12.50
